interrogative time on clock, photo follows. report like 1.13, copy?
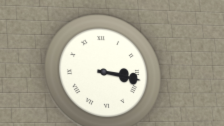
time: 3.17
